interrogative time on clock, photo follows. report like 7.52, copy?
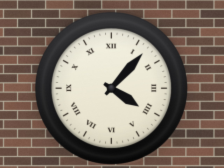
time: 4.07
